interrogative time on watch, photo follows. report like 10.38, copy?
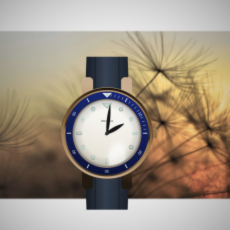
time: 2.01
